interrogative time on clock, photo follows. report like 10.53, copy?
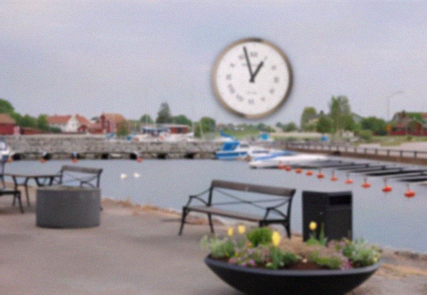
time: 12.57
